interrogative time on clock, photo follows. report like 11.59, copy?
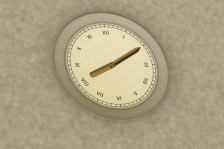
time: 8.10
